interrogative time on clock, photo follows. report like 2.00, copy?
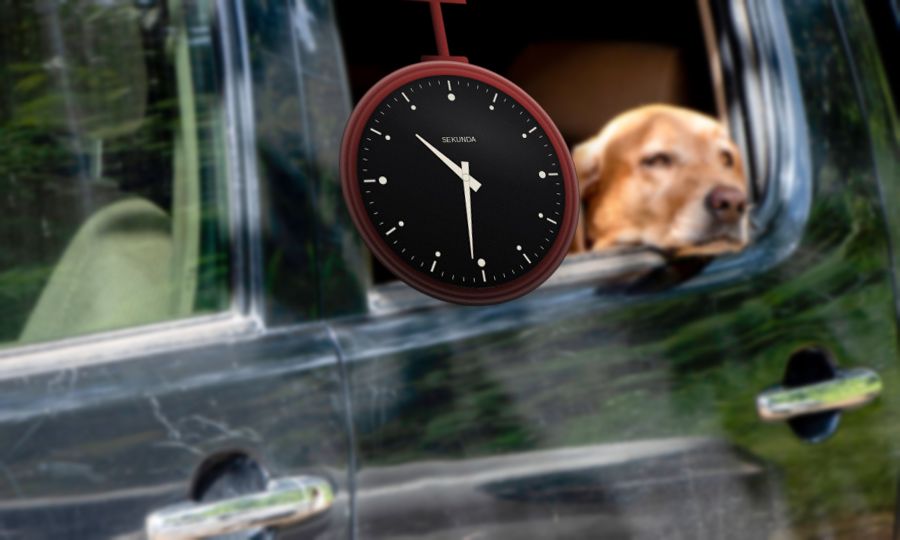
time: 10.31
